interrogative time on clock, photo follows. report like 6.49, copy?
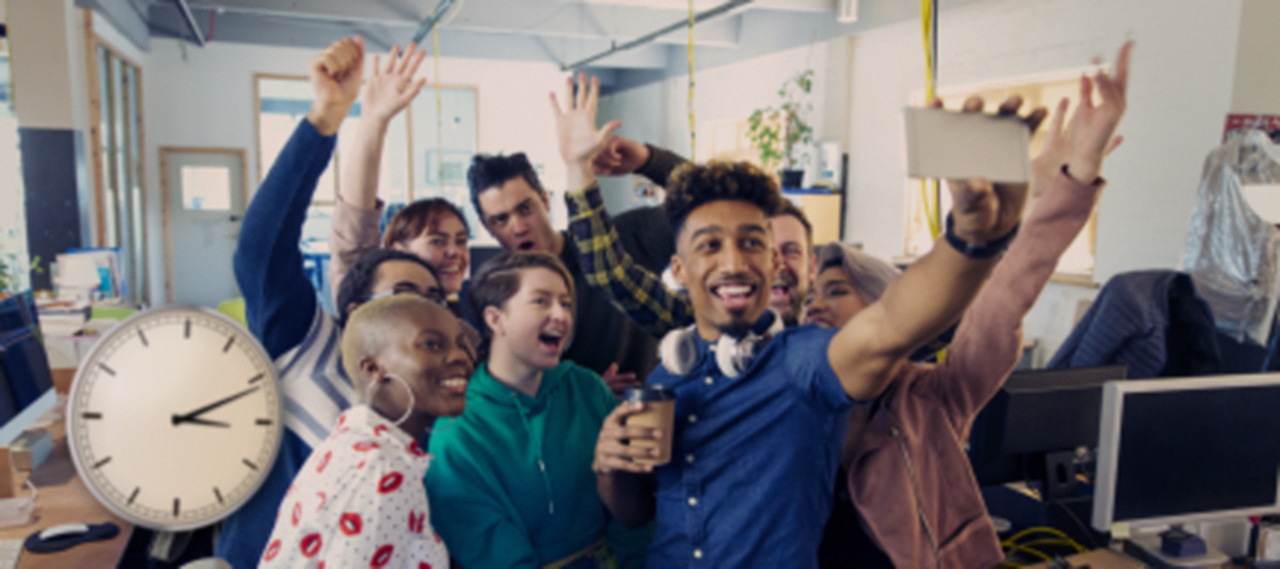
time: 3.11
